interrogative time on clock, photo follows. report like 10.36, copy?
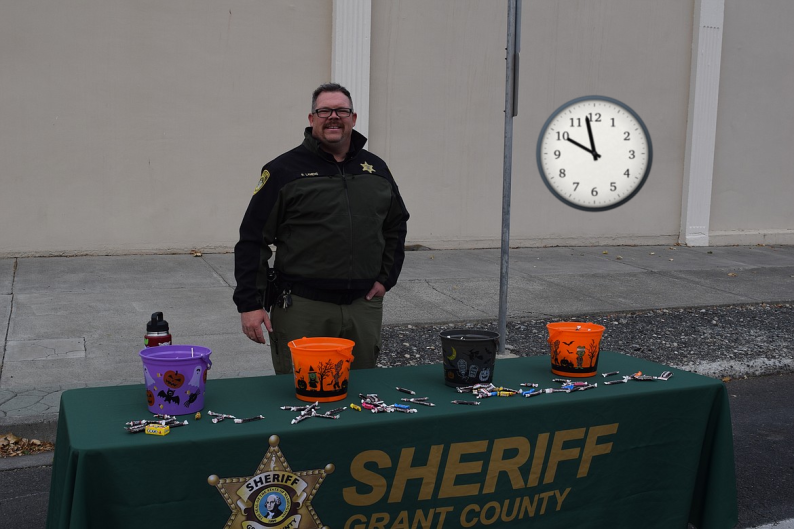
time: 9.58
